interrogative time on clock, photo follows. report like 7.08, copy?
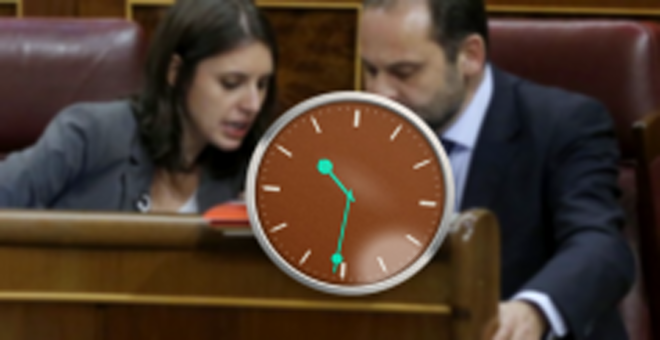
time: 10.31
